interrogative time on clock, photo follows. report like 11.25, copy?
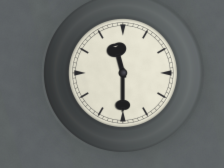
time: 11.30
